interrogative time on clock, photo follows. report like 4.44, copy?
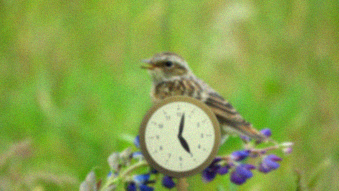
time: 5.02
